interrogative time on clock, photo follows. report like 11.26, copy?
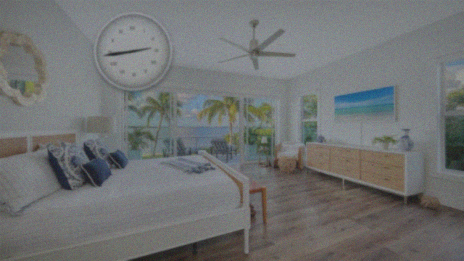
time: 2.44
